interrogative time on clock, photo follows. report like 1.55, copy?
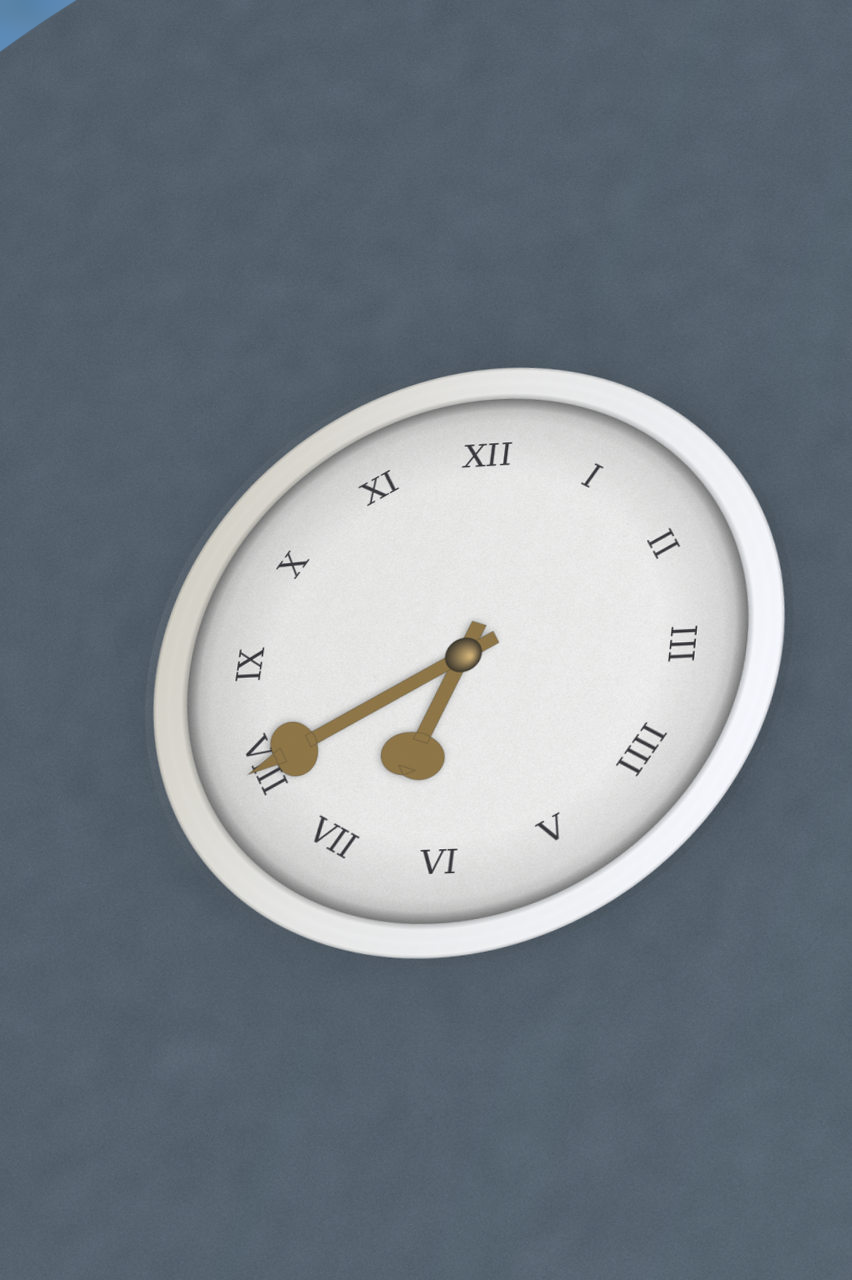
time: 6.40
